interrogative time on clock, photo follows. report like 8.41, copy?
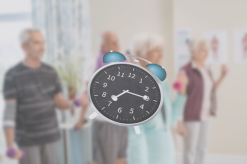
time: 7.15
